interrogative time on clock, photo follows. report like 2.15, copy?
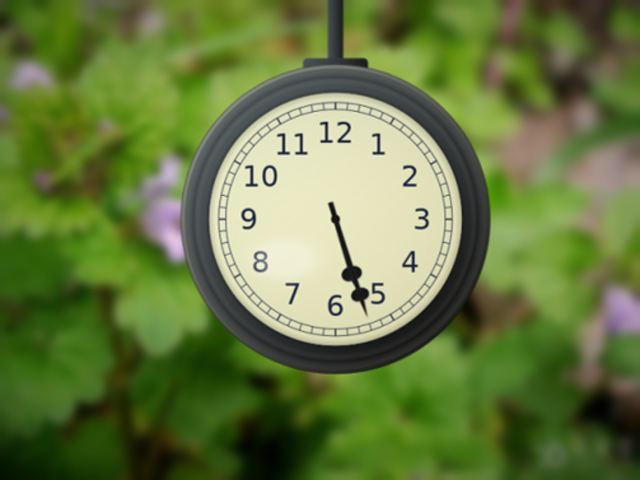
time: 5.27
